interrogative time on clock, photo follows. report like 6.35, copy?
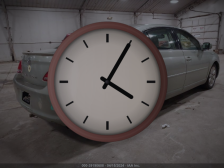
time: 4.05
